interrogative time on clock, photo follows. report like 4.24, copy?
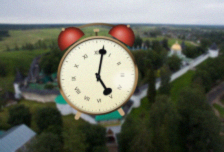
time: 5.02
